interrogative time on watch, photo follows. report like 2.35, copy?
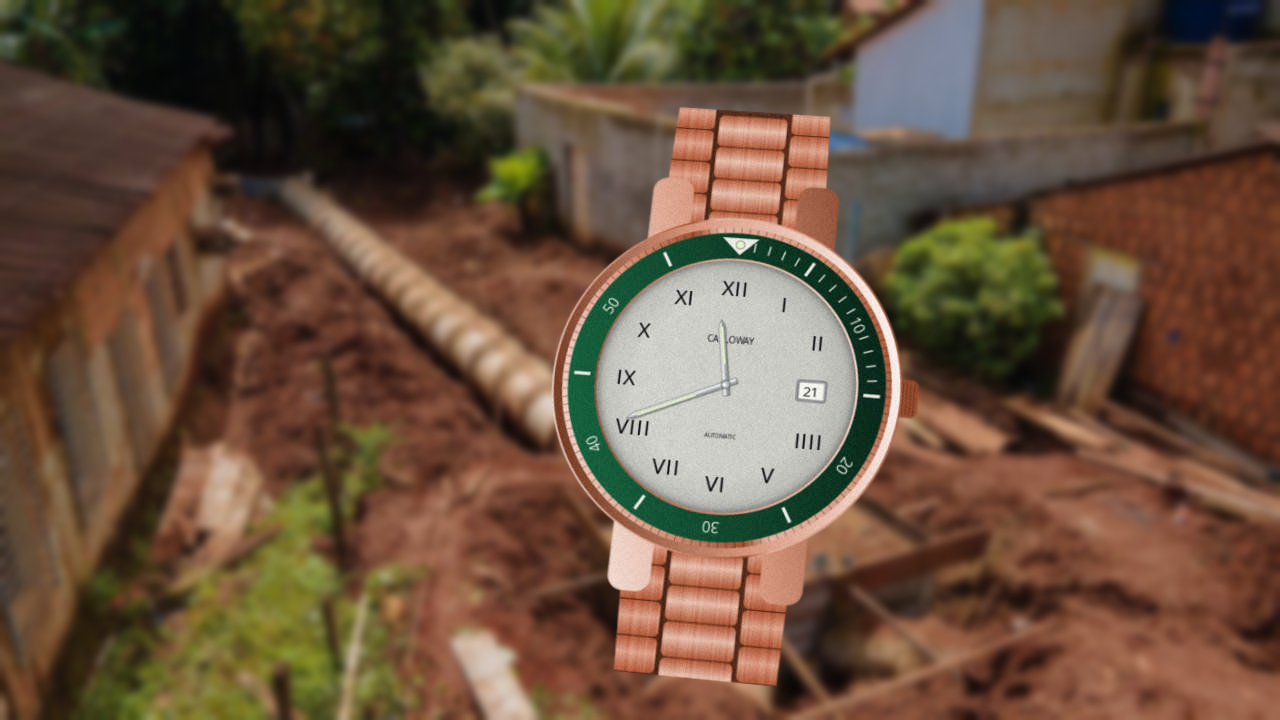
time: 11.41
